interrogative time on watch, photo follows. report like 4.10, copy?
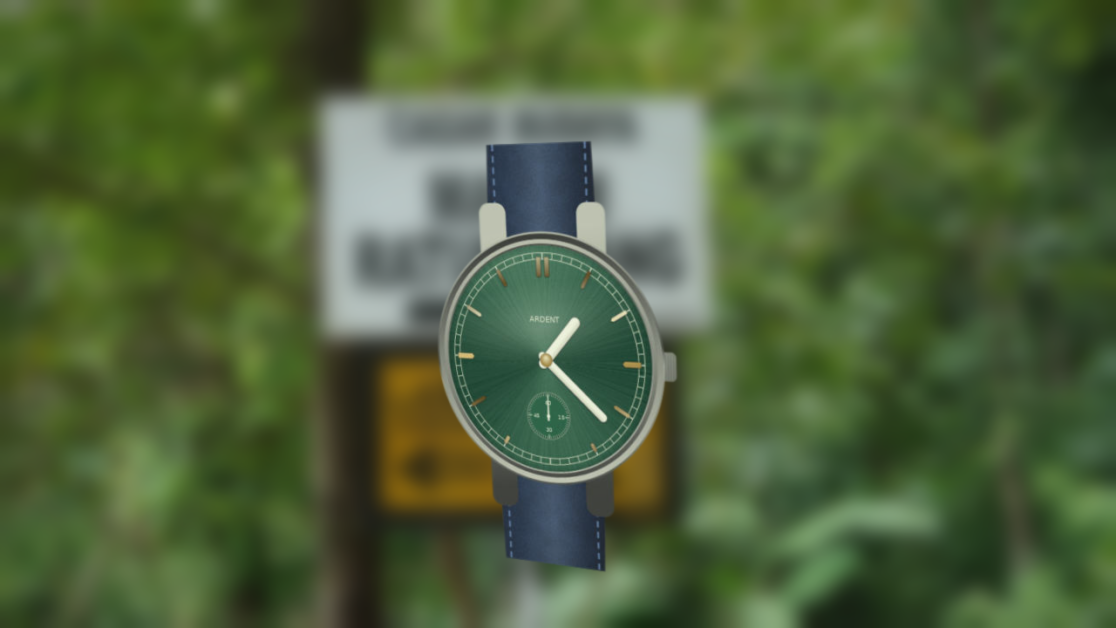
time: 1.22
